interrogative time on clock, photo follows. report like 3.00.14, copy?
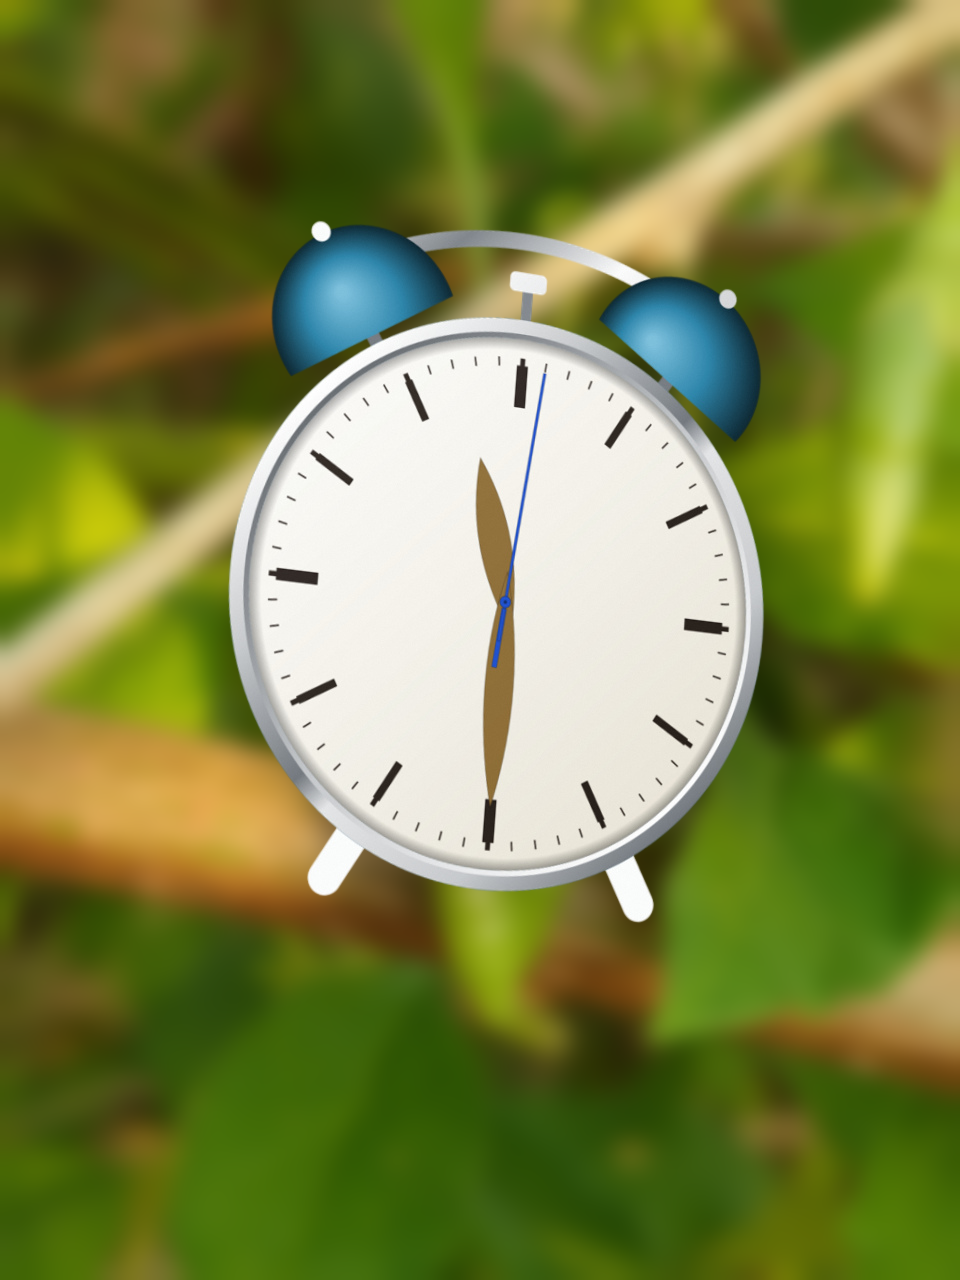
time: 11.30.01
